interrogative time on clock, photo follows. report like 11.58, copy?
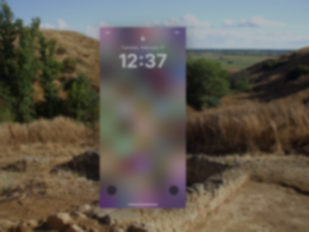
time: 12.37
